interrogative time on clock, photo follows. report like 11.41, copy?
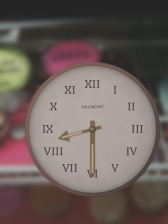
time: 8.30
